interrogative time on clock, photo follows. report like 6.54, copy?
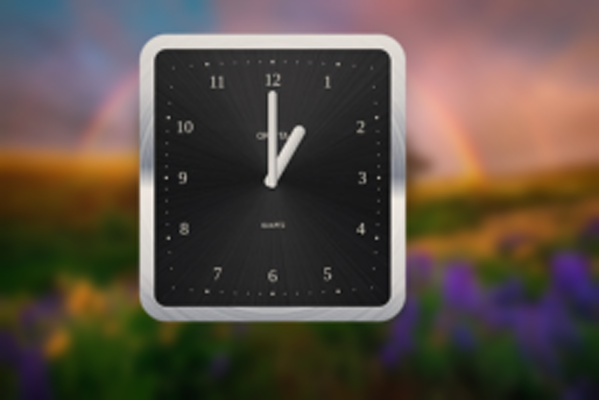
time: 1.00
